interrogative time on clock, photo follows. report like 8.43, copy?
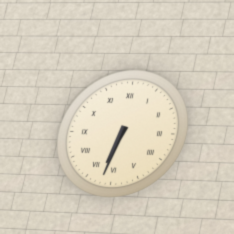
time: 6.32
